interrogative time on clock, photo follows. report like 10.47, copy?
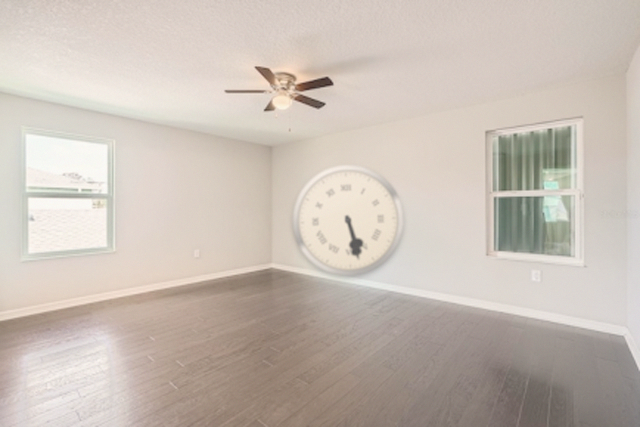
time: 5.28
